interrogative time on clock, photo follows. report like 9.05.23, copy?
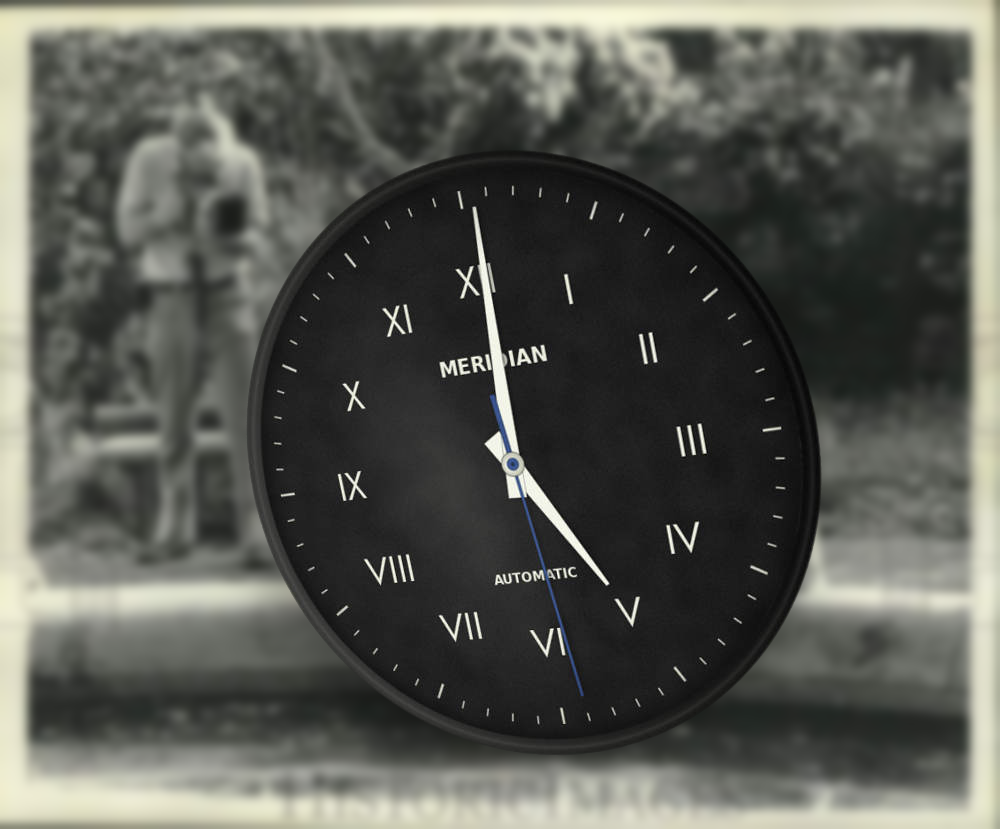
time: 5.00.29
